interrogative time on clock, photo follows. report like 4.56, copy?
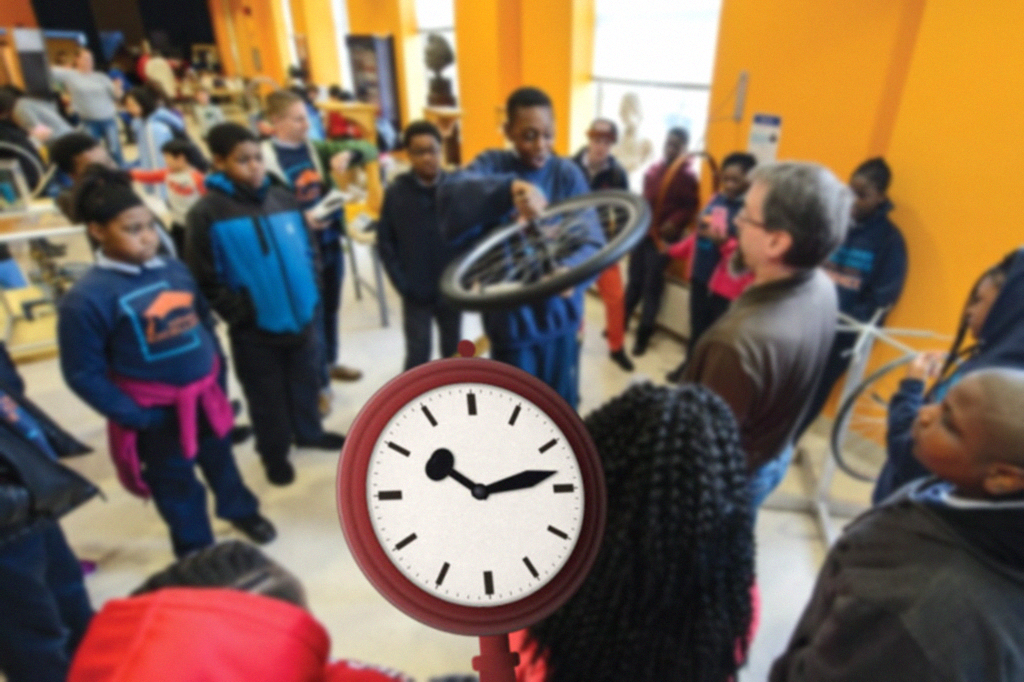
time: 10.13
